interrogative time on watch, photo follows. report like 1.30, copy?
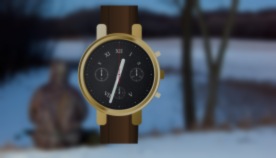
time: 12.33
